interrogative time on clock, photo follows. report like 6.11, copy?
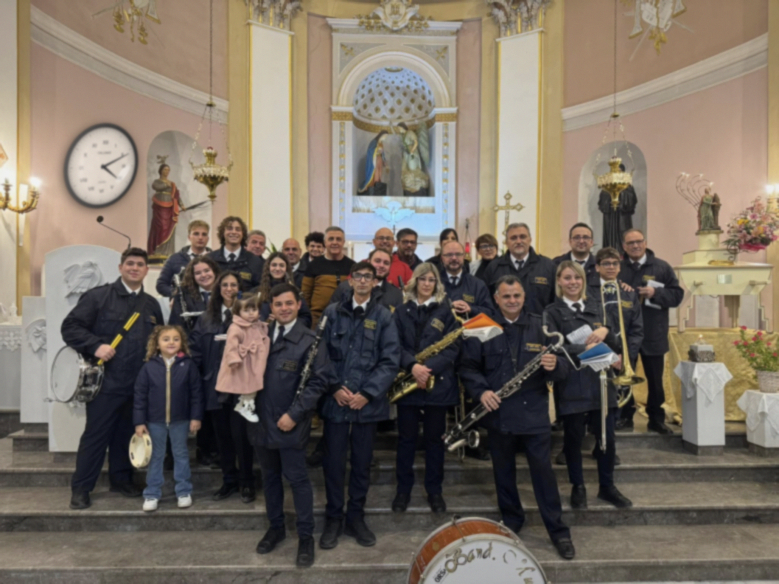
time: 4.11
